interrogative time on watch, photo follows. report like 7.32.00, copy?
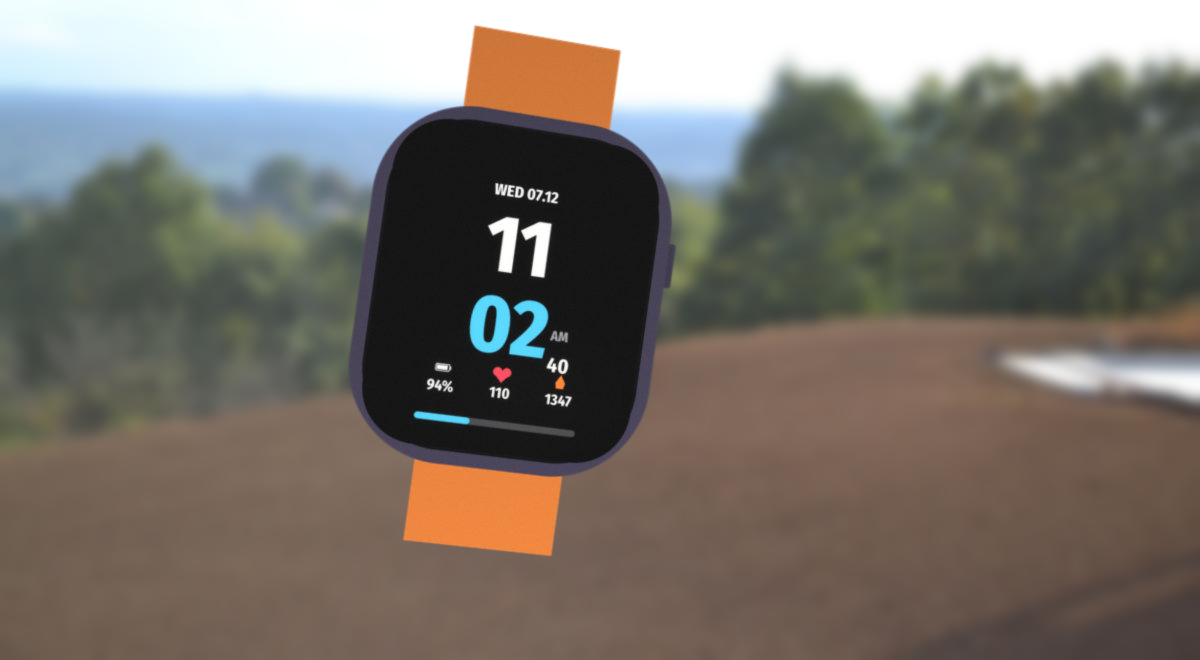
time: 11.02.40
